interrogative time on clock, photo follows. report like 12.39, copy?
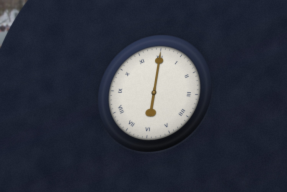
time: 6.00
